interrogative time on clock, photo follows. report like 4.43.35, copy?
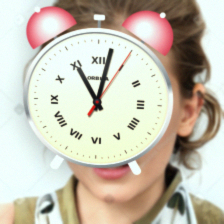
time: 11.02.05
